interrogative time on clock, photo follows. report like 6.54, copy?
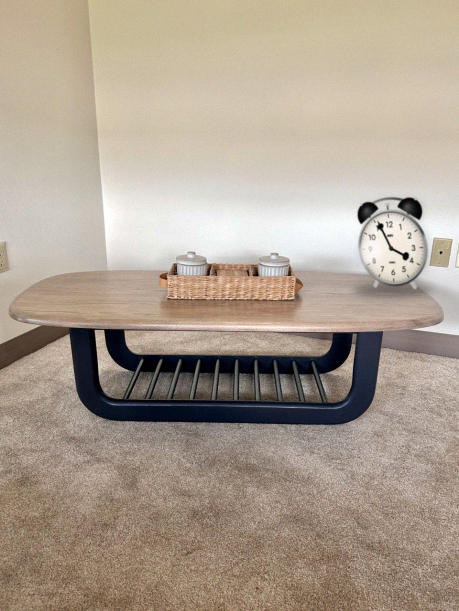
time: 3.56
